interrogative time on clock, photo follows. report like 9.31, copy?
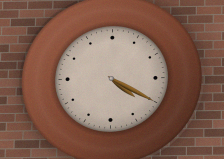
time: 4.20
